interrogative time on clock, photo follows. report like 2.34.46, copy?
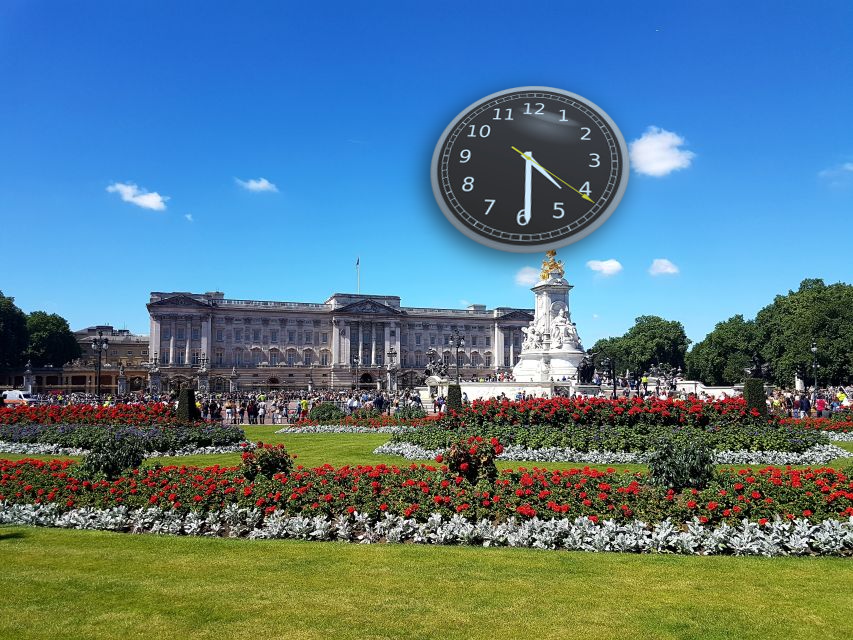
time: 4.29.21
